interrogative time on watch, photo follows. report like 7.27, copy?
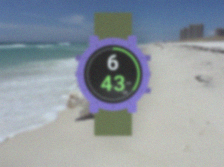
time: 6.43
